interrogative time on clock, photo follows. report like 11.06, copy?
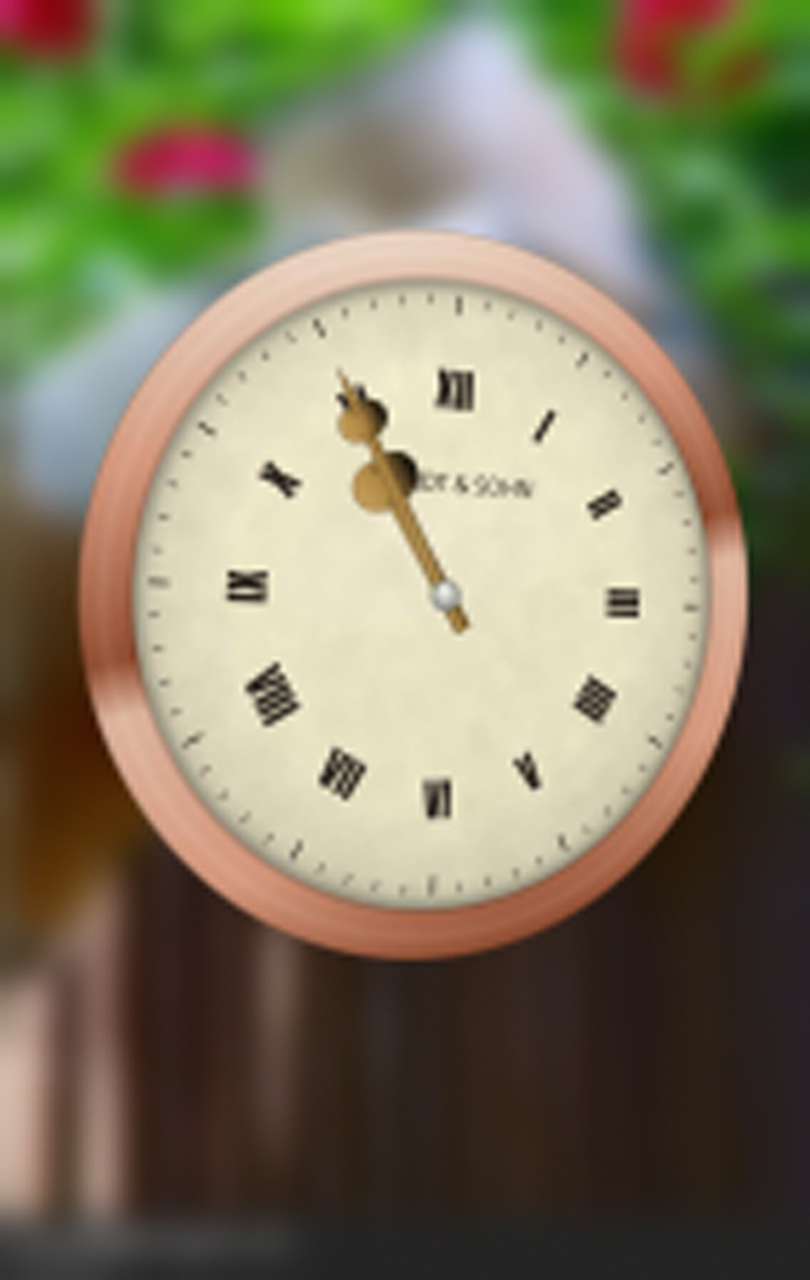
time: 10.55
